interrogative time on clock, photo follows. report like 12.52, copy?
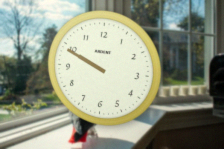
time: 9.49
